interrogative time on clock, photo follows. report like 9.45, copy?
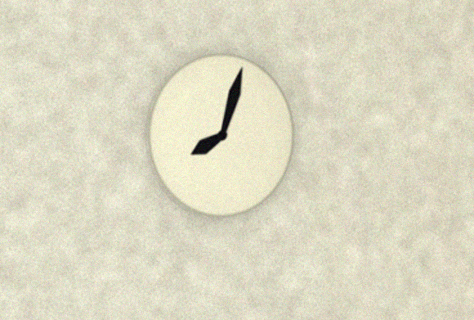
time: 8.03
